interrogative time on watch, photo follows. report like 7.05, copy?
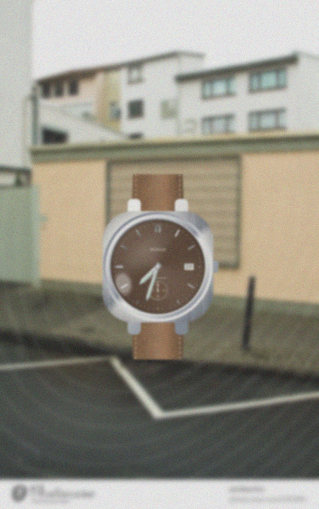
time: 7.33
